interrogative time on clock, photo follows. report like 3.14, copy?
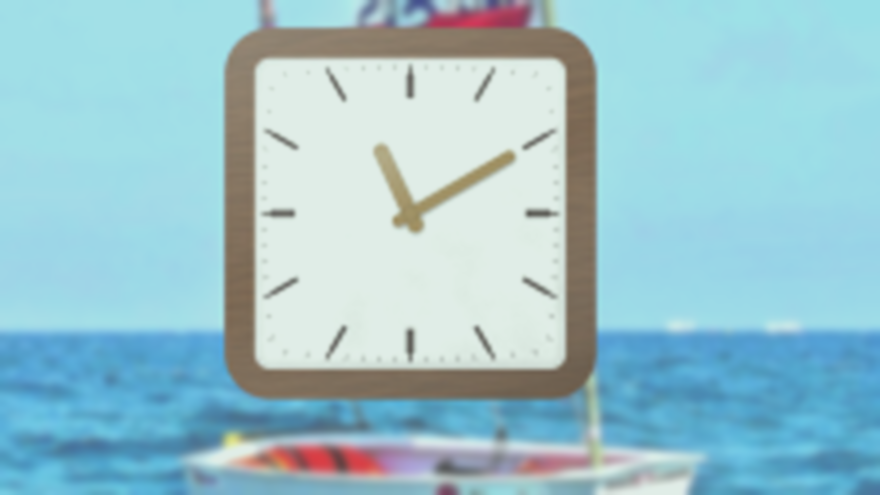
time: 11.10
